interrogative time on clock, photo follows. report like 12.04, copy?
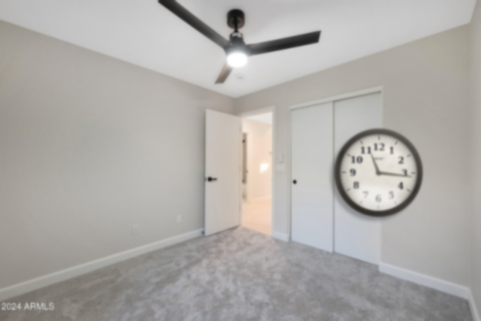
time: 11.16
